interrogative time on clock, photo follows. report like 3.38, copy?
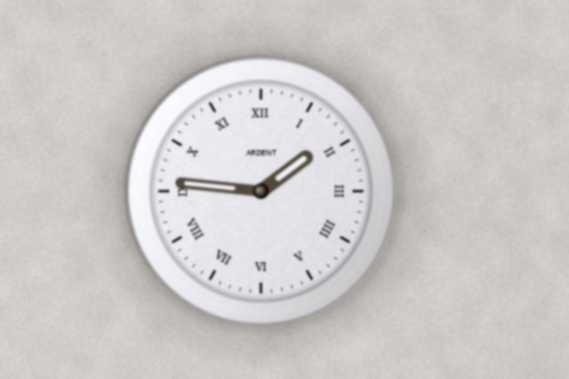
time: 1.46
